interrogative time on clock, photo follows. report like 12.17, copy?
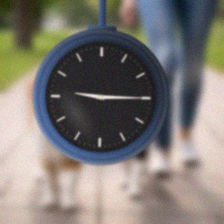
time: 9.15
